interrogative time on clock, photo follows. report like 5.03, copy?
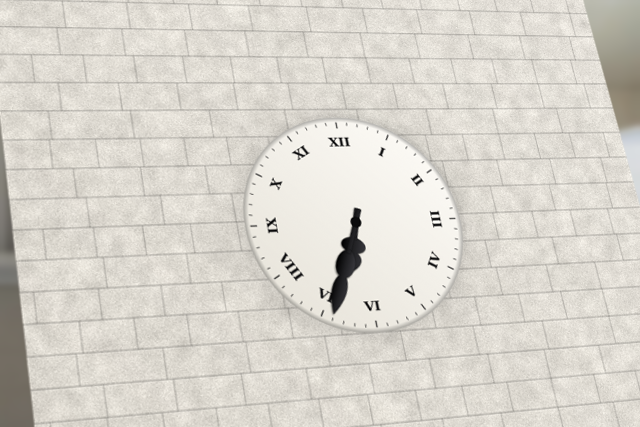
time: 6.34
